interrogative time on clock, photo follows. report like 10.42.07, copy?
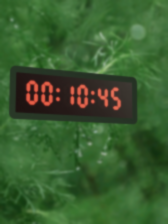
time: 0.10.45
